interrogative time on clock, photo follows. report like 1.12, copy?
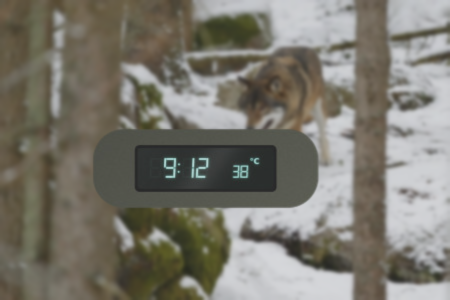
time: 9.12
